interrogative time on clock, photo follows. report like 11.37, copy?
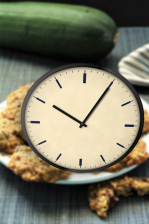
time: 10.05
